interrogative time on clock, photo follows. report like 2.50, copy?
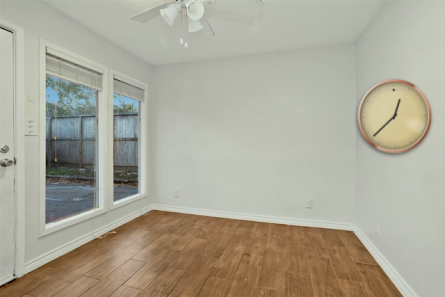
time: 12.38
